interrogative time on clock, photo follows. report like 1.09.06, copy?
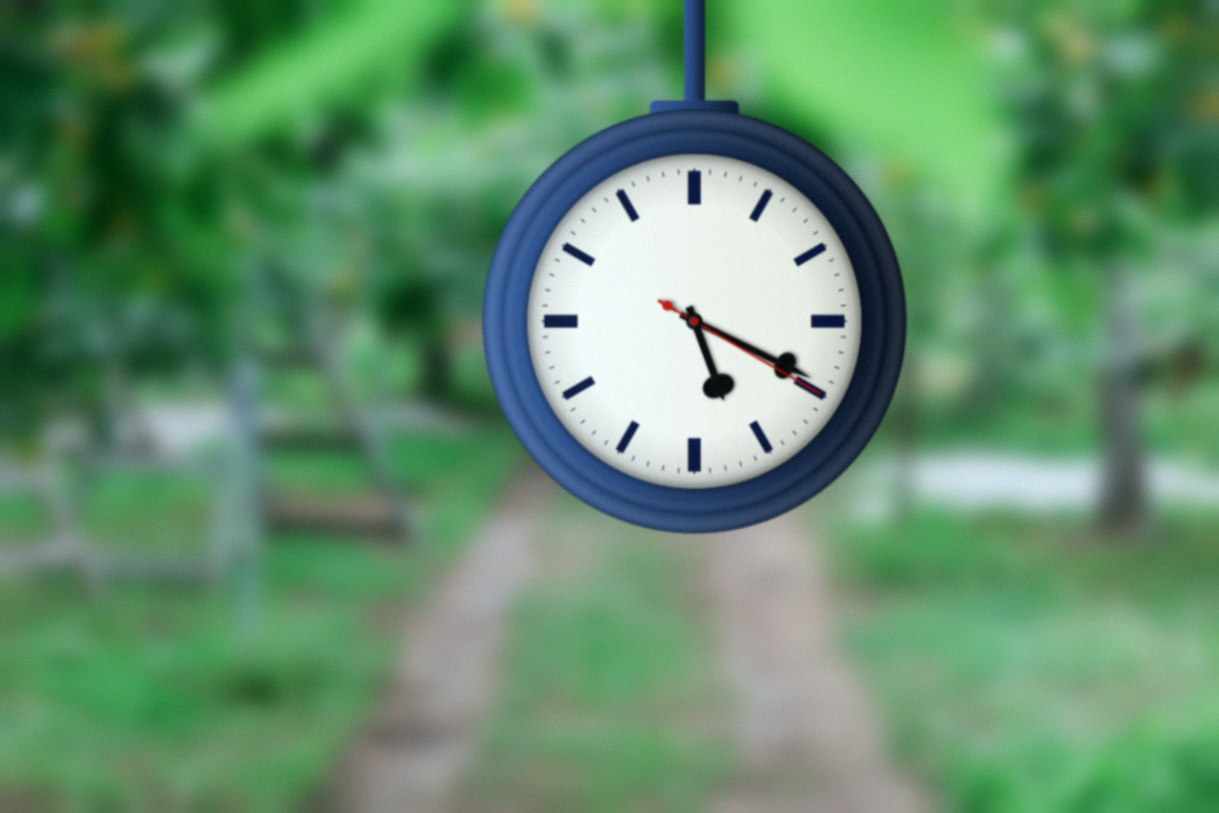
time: 5.19.20
